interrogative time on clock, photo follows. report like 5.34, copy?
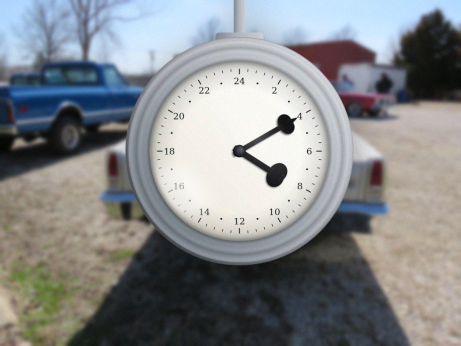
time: 8.10
